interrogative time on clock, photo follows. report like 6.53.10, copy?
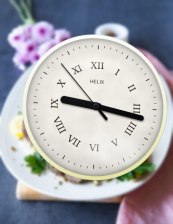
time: 9.16.53
